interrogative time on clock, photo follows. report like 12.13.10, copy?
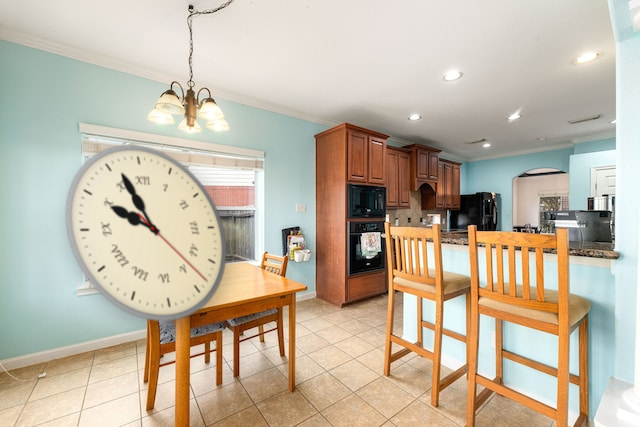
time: 9.56.23
